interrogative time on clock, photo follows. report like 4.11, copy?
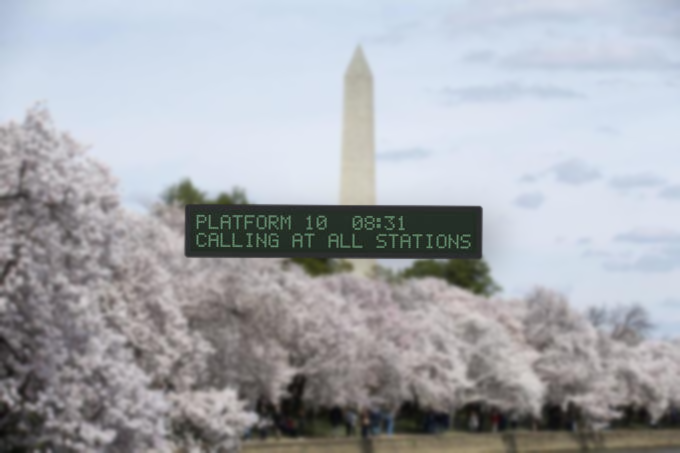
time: 8.31
